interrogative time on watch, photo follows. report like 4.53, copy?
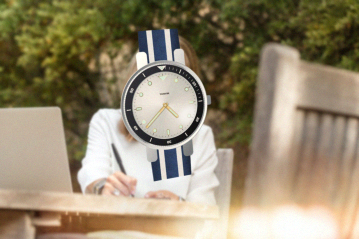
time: 4.38
